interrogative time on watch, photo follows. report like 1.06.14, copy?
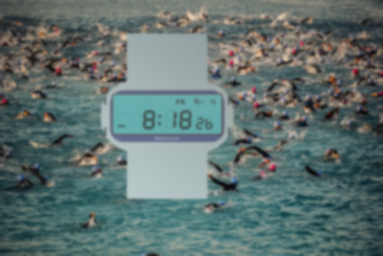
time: 8.18.26
